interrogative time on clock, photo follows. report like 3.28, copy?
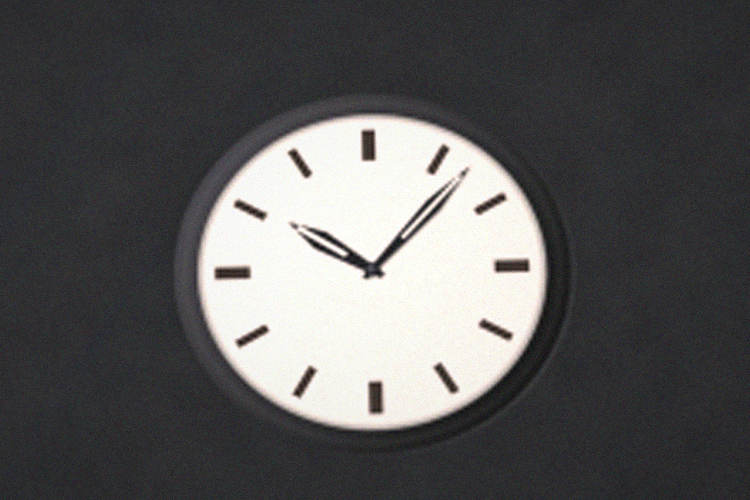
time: 10.07
